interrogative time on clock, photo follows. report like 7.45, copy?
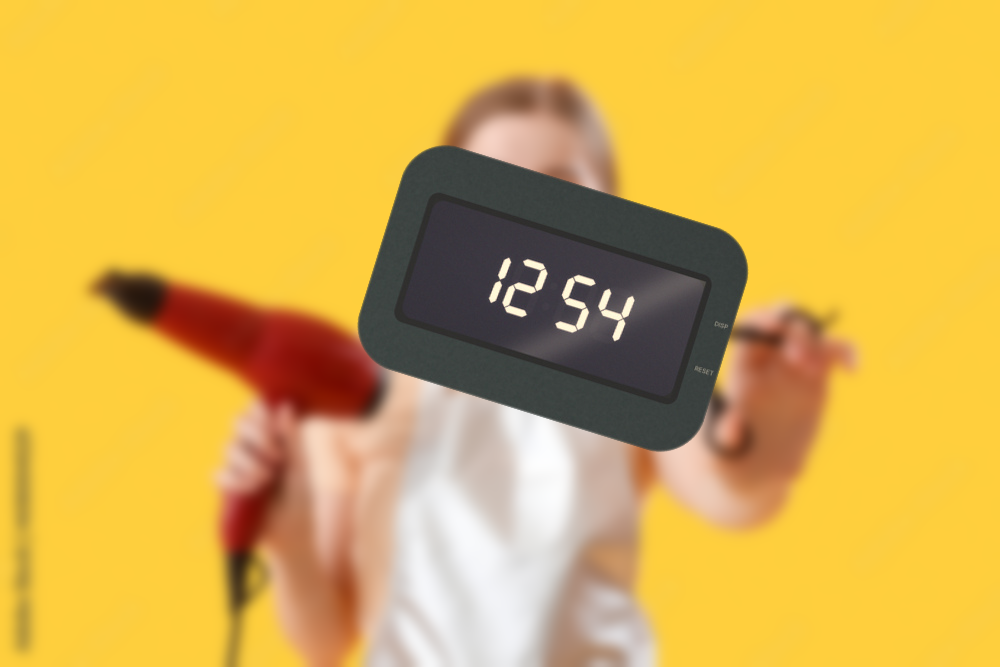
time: 12.54
